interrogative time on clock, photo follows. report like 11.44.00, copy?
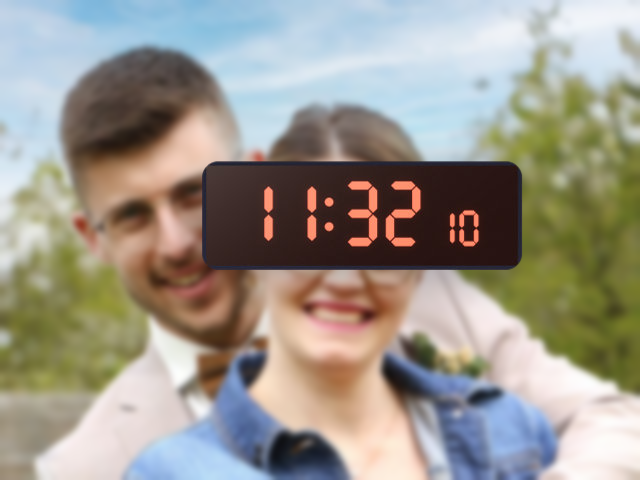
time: 11.32.10
